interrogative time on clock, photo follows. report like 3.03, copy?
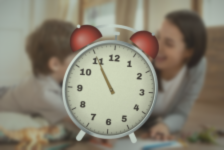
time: 10.55
